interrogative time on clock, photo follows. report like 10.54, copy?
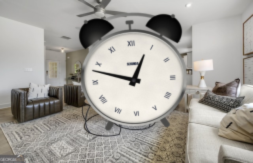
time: 12.48
